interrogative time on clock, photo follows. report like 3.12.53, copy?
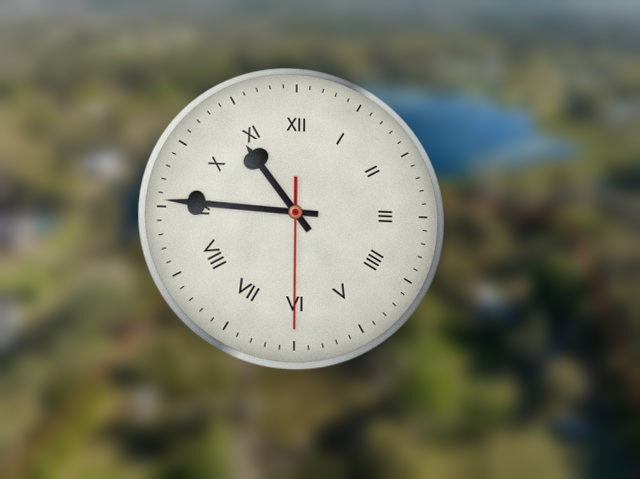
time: 10.45.30
